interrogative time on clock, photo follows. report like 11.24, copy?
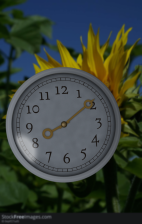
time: 8.09
